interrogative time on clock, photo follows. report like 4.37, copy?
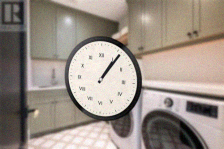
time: 1.06
